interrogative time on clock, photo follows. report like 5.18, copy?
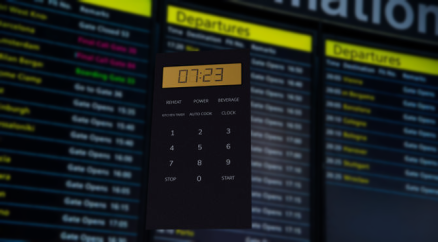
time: 7.23
